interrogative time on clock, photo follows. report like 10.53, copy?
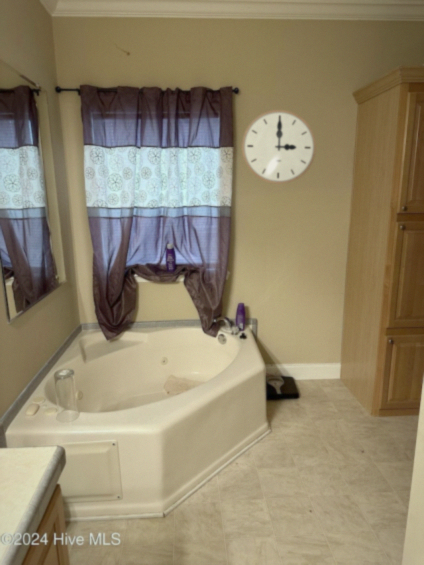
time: 3.00
